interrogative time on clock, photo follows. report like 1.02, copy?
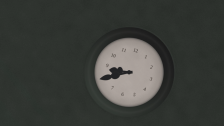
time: 8.40
